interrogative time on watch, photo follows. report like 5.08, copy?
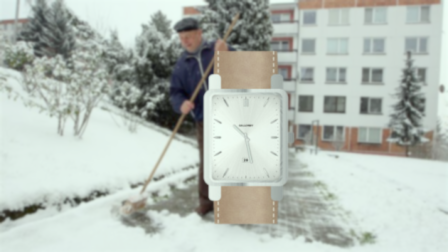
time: 10.28
